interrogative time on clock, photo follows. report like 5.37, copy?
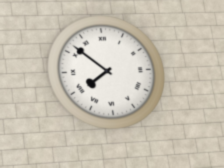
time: 7.52
